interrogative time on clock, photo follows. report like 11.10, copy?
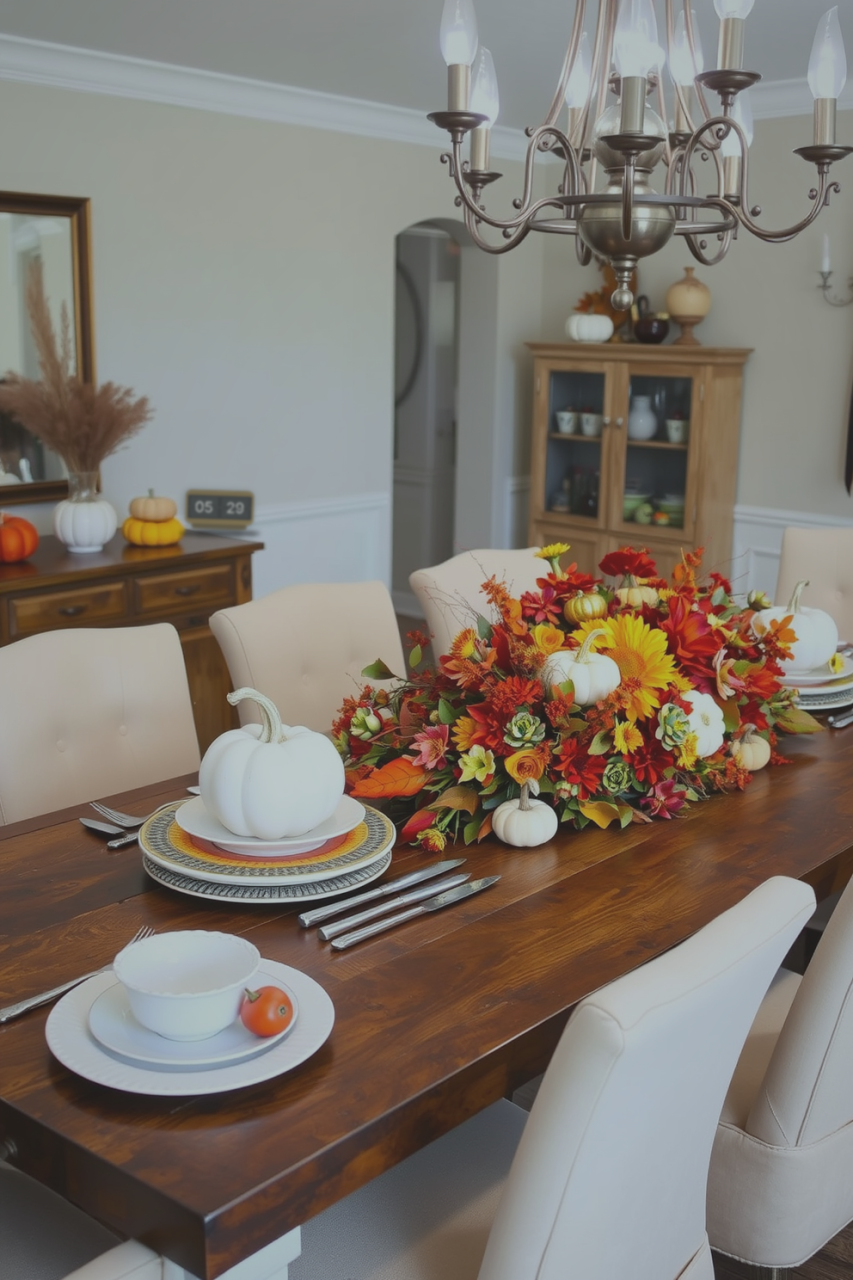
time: 5.29
